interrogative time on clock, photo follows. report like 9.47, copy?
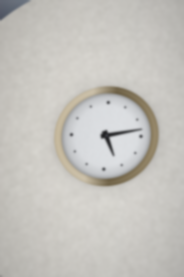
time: 5.13
